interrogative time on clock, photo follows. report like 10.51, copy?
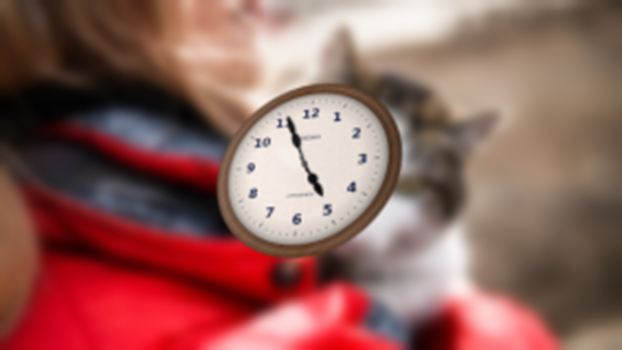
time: 4.56
